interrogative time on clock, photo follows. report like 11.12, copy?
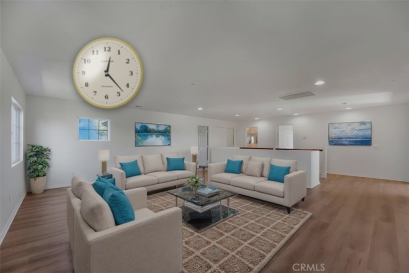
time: 12.23
